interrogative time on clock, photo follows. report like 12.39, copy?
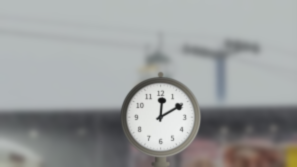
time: 12.10
